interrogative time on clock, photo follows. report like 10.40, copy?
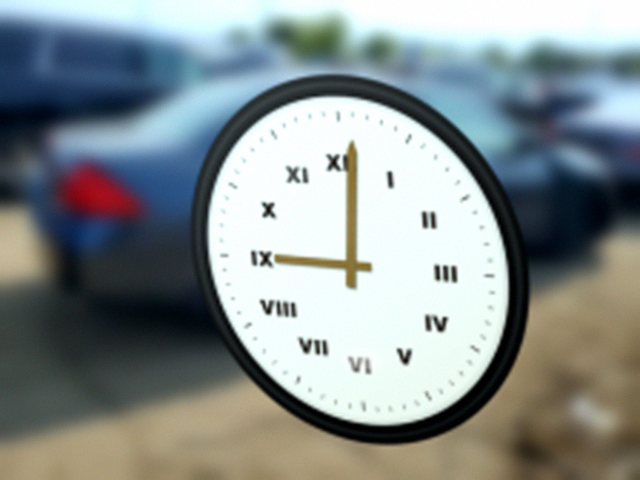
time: 9.01
